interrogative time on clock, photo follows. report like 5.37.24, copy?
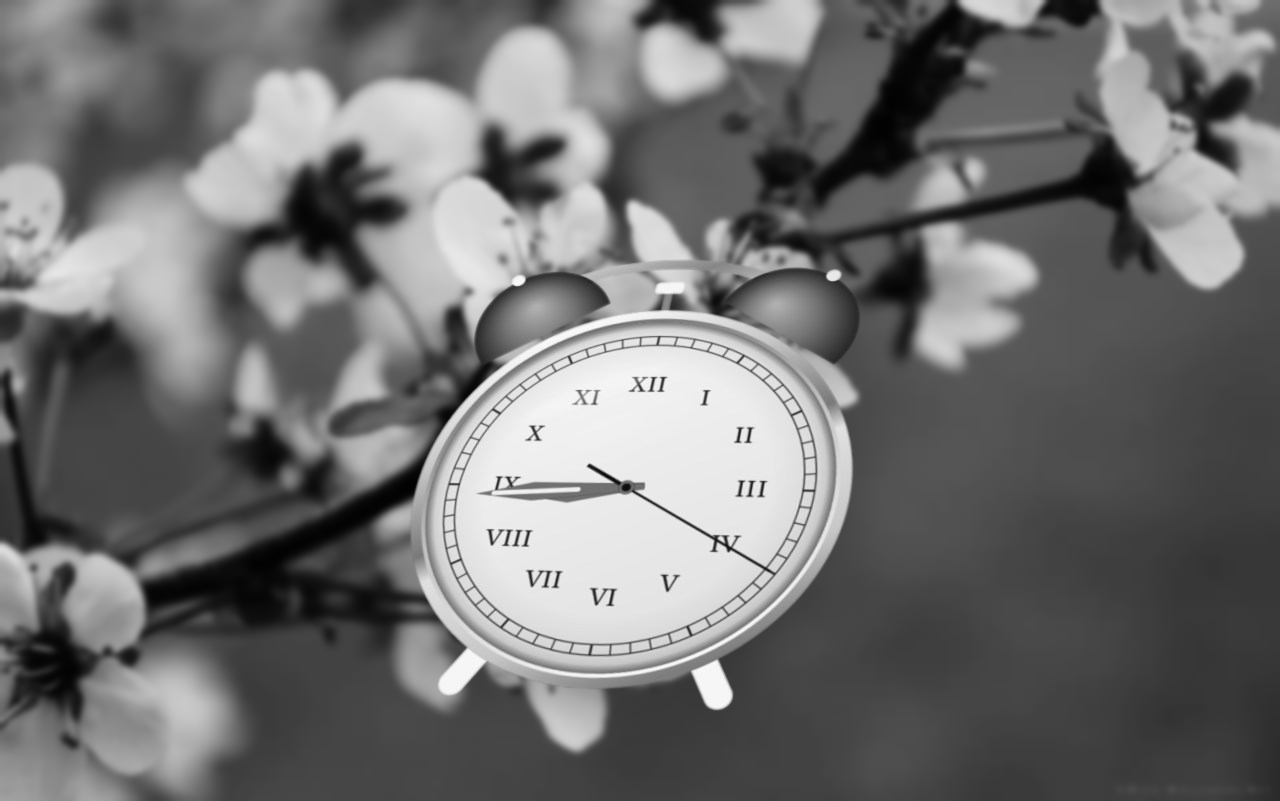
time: 8.44.20
